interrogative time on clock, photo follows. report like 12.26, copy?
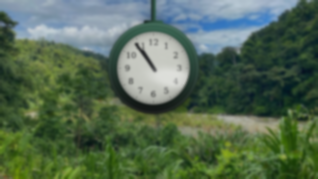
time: 10.54
